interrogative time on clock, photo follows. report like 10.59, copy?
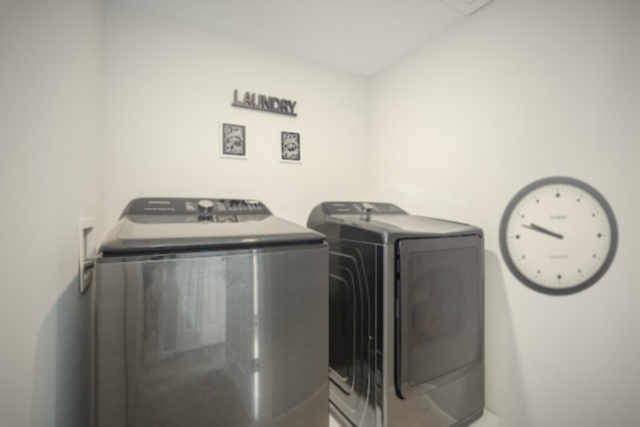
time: 9.48
